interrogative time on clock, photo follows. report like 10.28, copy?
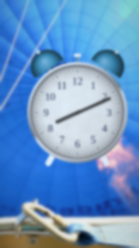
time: 8.11
